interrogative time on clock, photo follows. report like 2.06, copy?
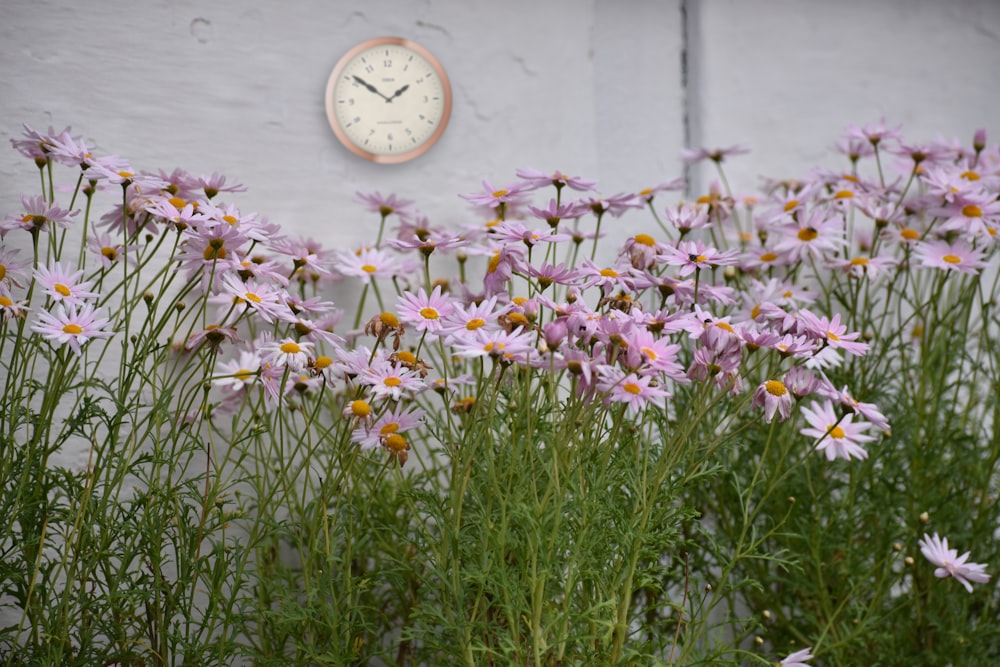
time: 1.51
